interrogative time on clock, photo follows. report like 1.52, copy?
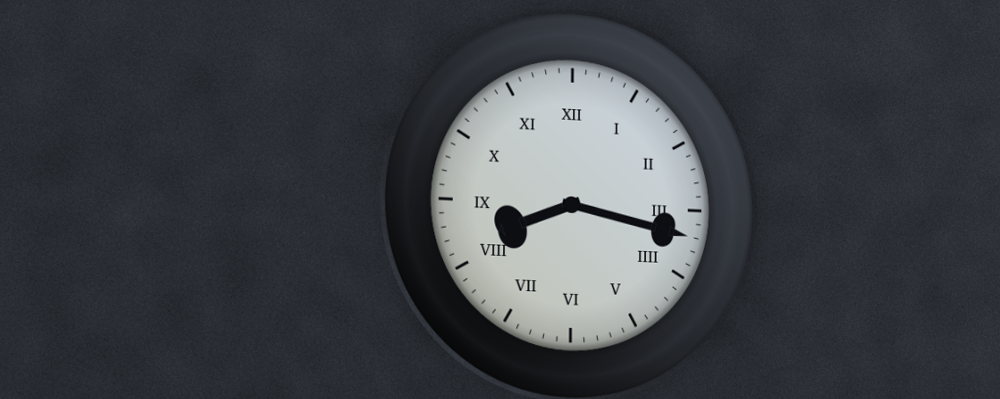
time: 8.17
